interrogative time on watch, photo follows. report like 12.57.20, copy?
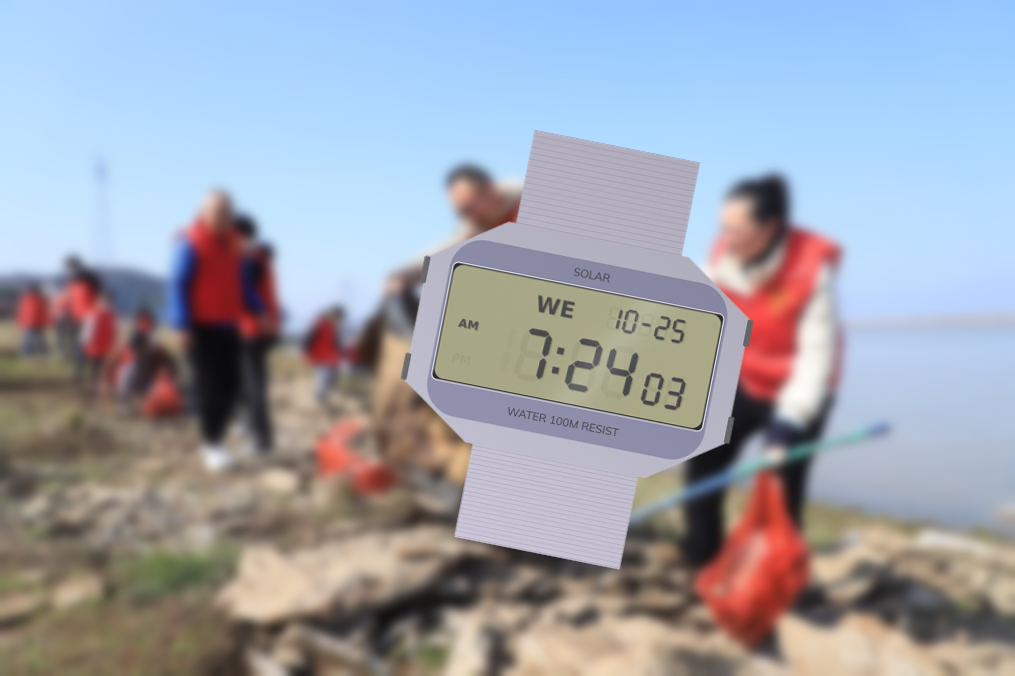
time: 7.24.03
